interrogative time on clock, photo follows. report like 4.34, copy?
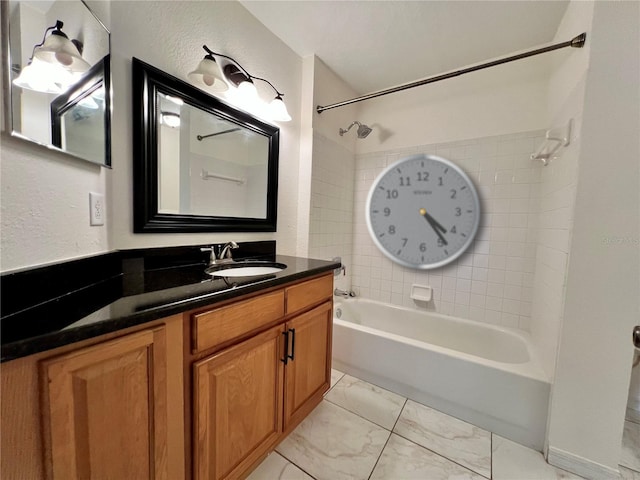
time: 4.24
